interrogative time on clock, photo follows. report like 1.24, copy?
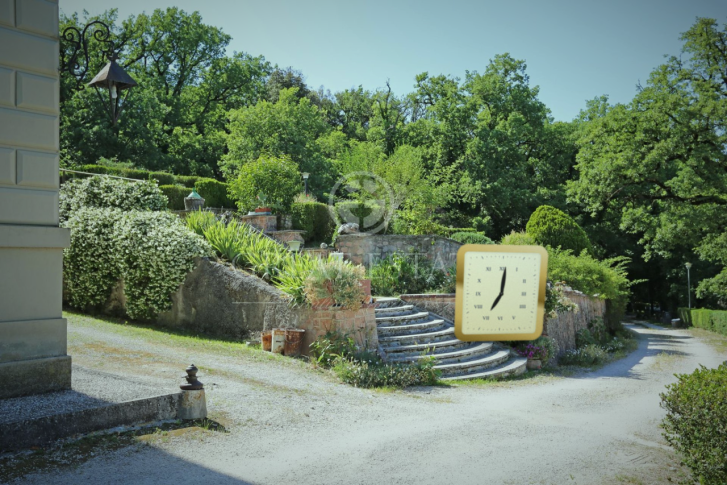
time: 7.01
